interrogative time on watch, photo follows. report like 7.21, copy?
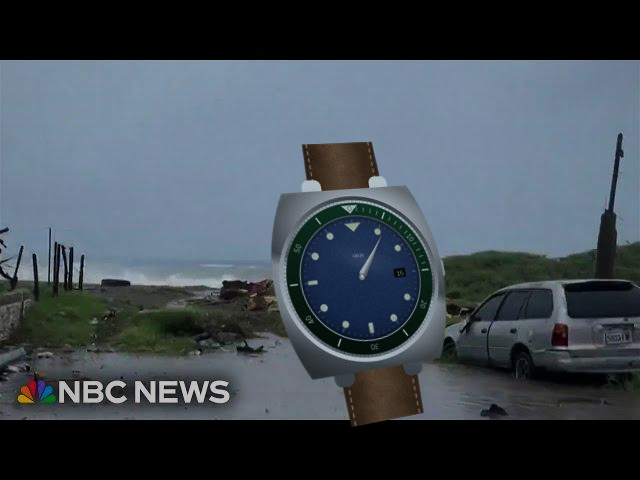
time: 1.06
